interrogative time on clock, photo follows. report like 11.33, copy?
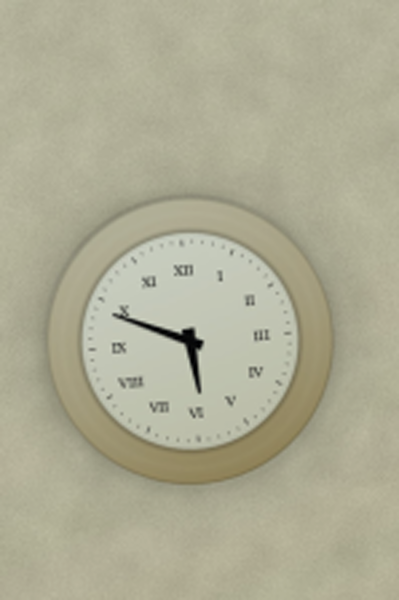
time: 5.49
